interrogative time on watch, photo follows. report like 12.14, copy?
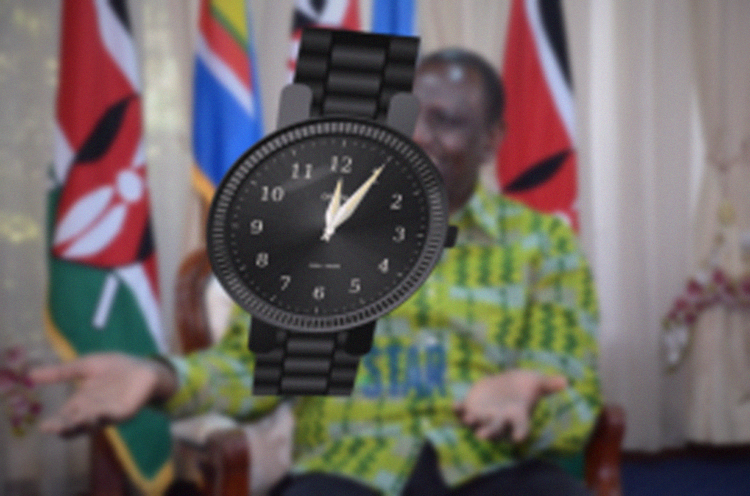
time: 12.05
